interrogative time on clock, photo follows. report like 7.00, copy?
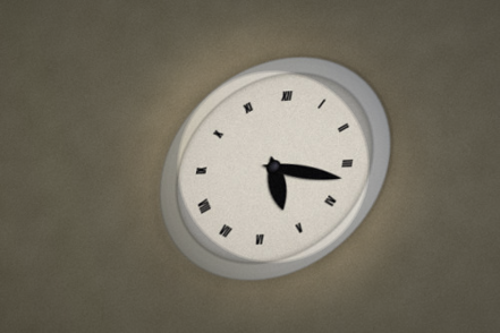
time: 5.17
